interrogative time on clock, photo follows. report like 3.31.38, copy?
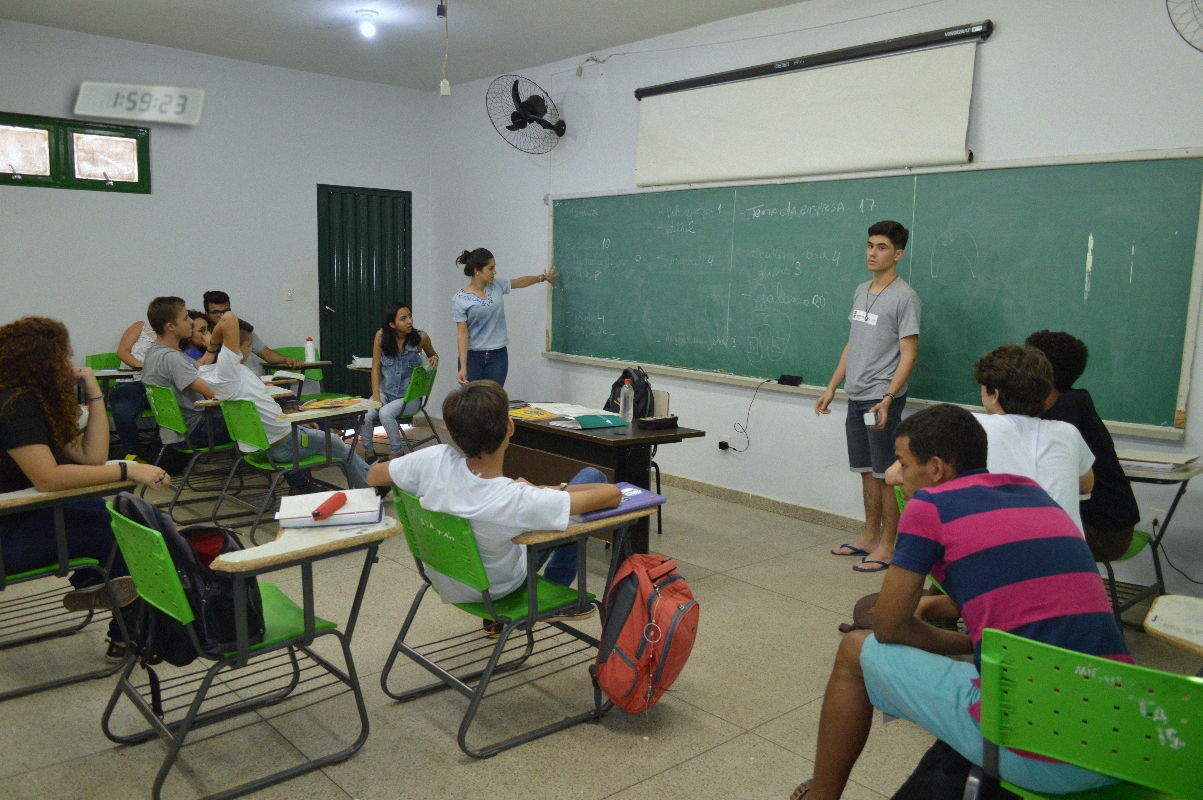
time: 1.59.23
